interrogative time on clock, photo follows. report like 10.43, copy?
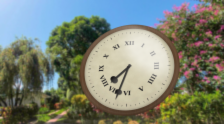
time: 7.33
